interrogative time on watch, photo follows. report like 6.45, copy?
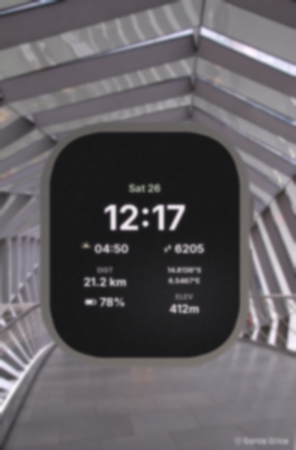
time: 12.17
